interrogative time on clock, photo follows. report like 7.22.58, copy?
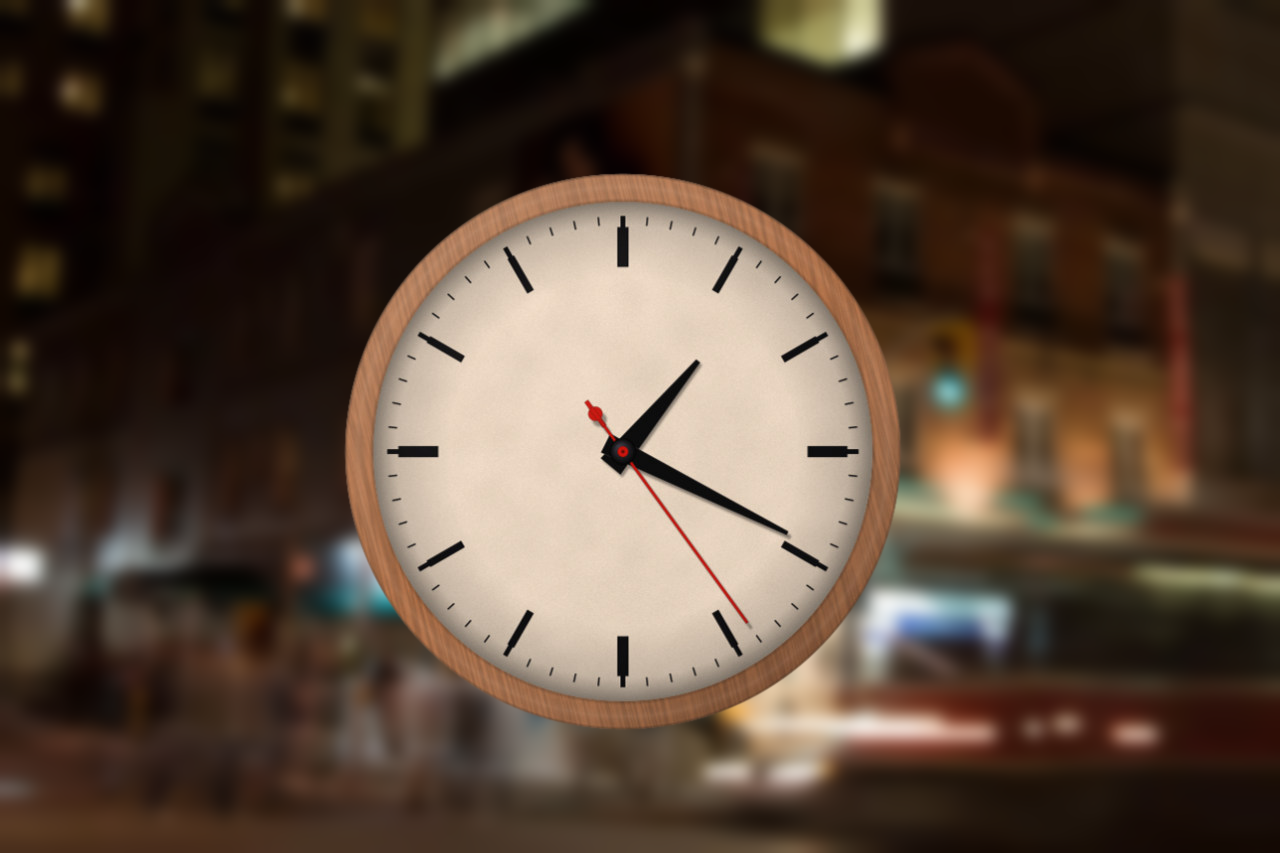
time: 1.19.24
